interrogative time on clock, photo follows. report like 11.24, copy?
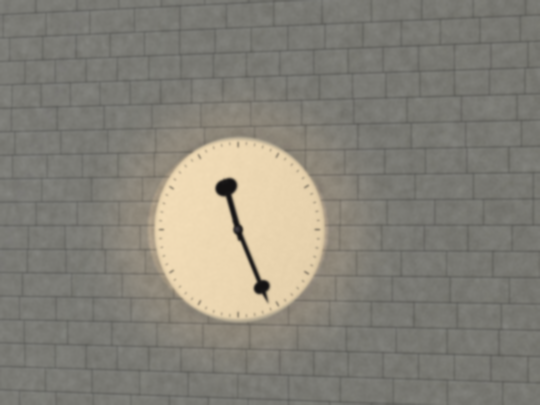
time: 11.26
